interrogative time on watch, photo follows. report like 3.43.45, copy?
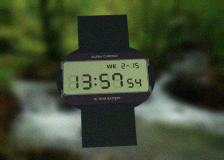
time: 13.57.54
